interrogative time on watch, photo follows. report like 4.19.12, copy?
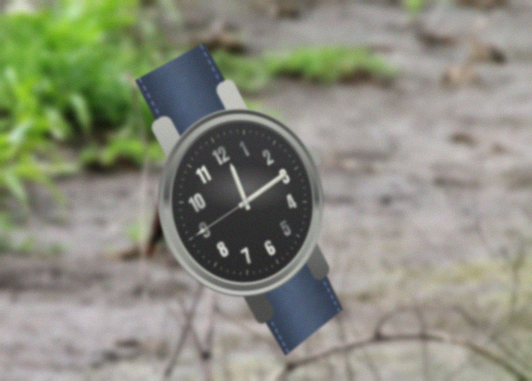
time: 12.14.45
